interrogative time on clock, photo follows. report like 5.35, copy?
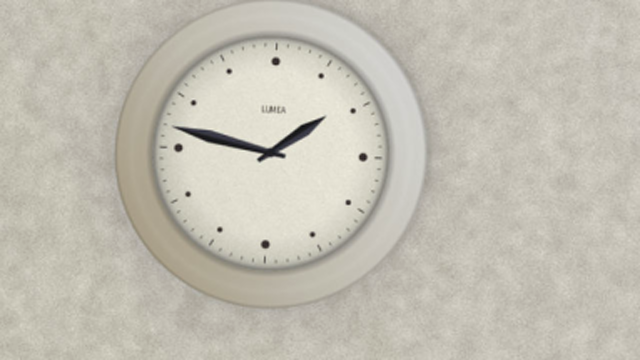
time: 1.47
